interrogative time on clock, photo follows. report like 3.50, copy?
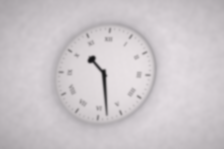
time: 10.28
